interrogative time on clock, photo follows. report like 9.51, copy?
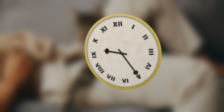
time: 9.25
